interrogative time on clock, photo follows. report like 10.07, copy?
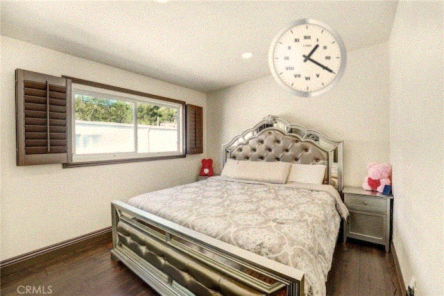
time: 1.20
